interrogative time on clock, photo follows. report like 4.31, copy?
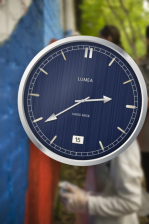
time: 2.39
